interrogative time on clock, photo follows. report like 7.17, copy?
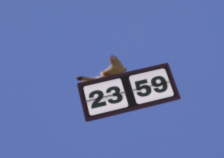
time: 23.59
